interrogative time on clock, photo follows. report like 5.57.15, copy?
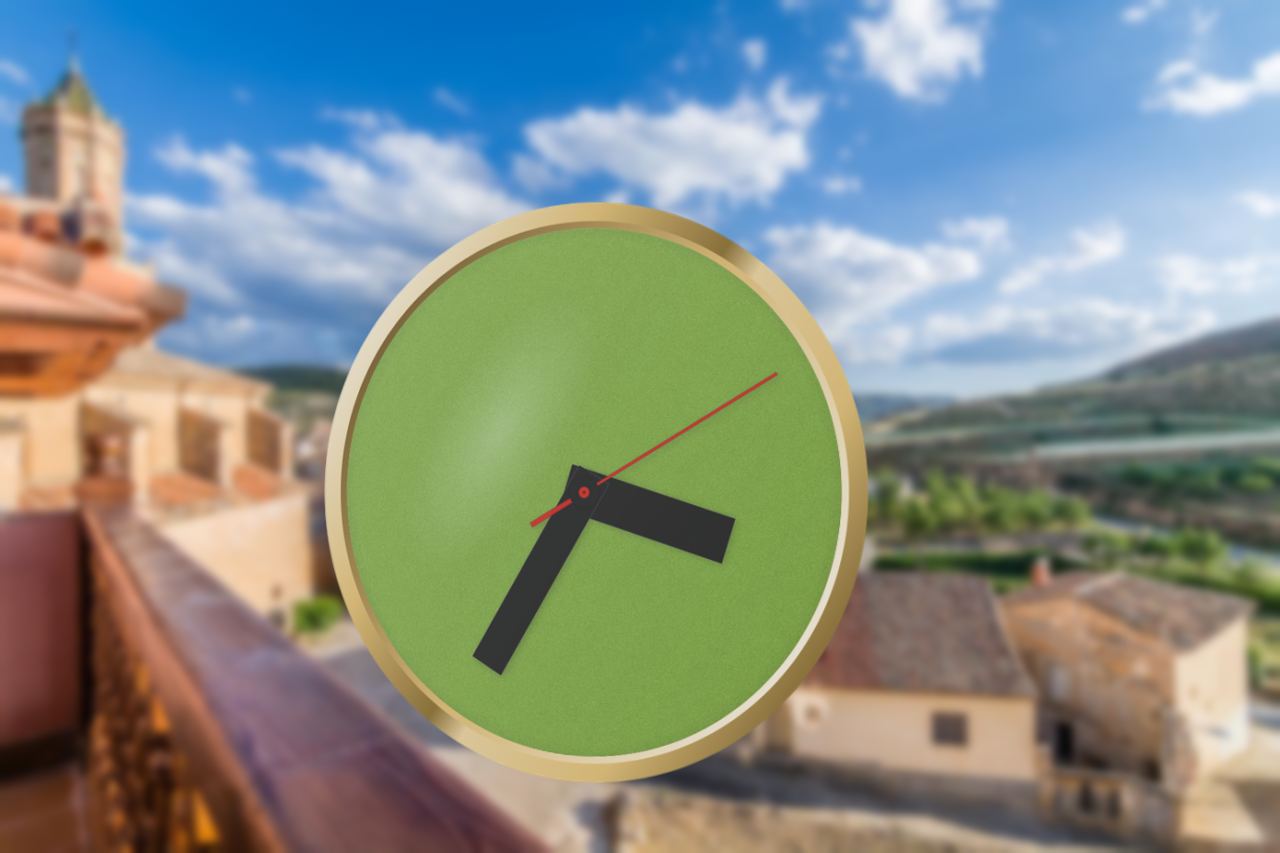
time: 3.35.10
